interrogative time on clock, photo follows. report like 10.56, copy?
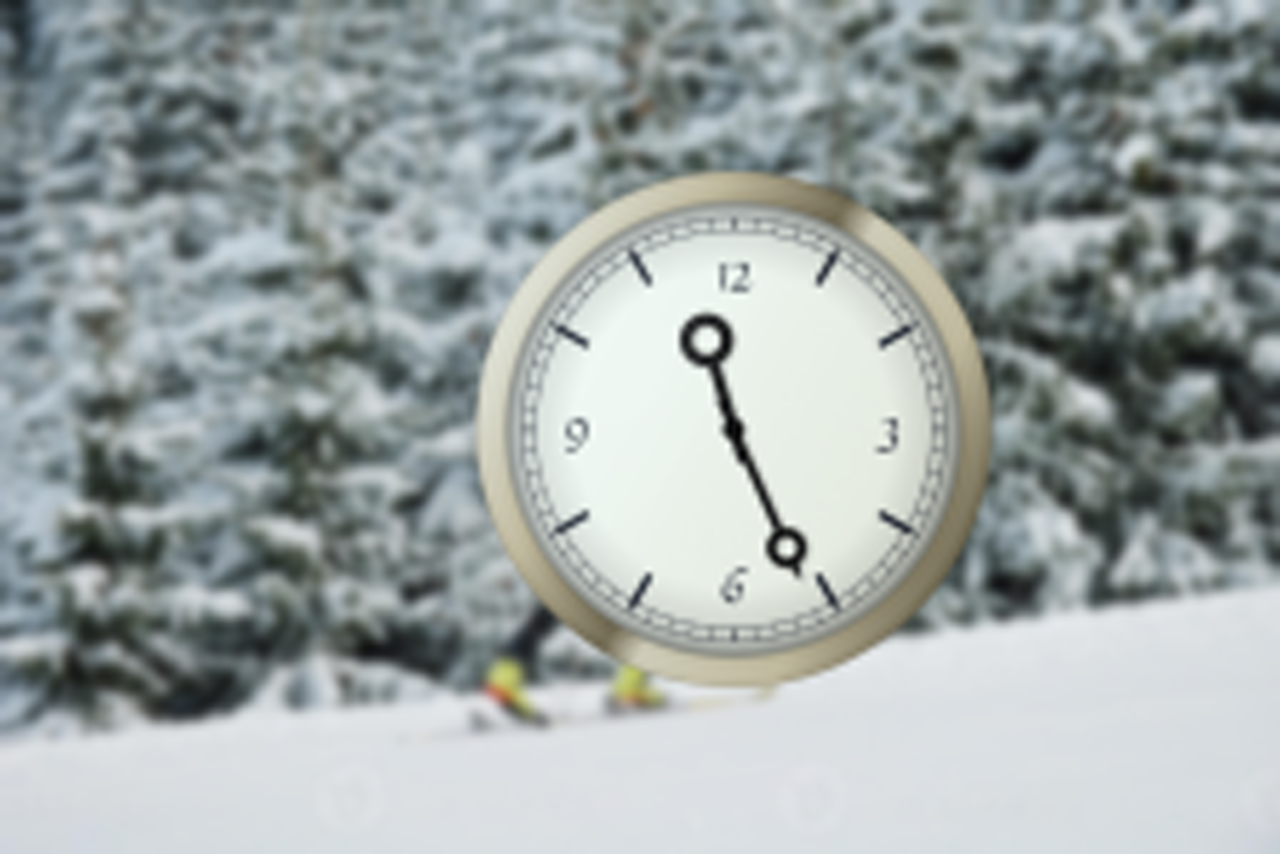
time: 11.26
